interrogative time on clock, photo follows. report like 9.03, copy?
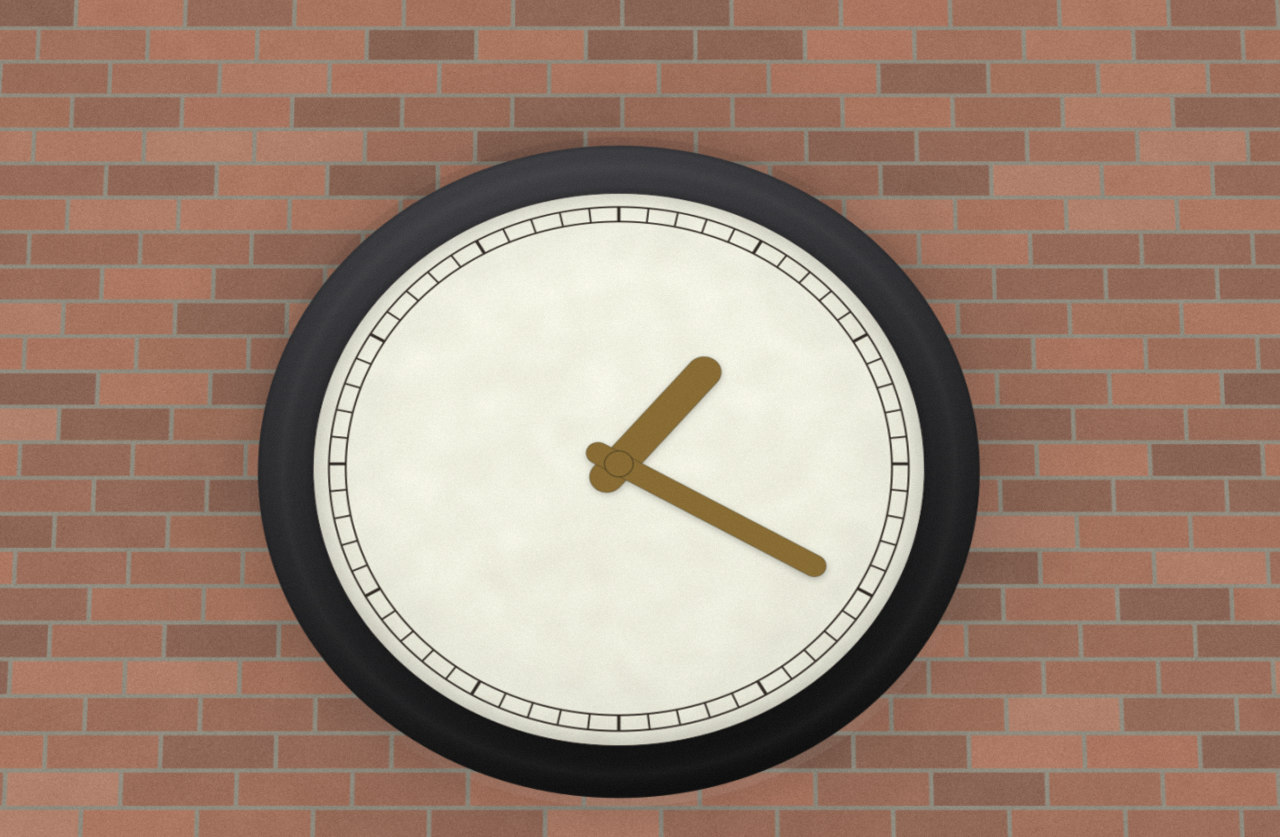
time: 1.20
